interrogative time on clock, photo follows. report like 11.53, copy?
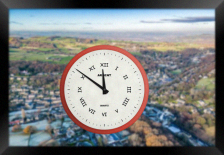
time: 11.51
